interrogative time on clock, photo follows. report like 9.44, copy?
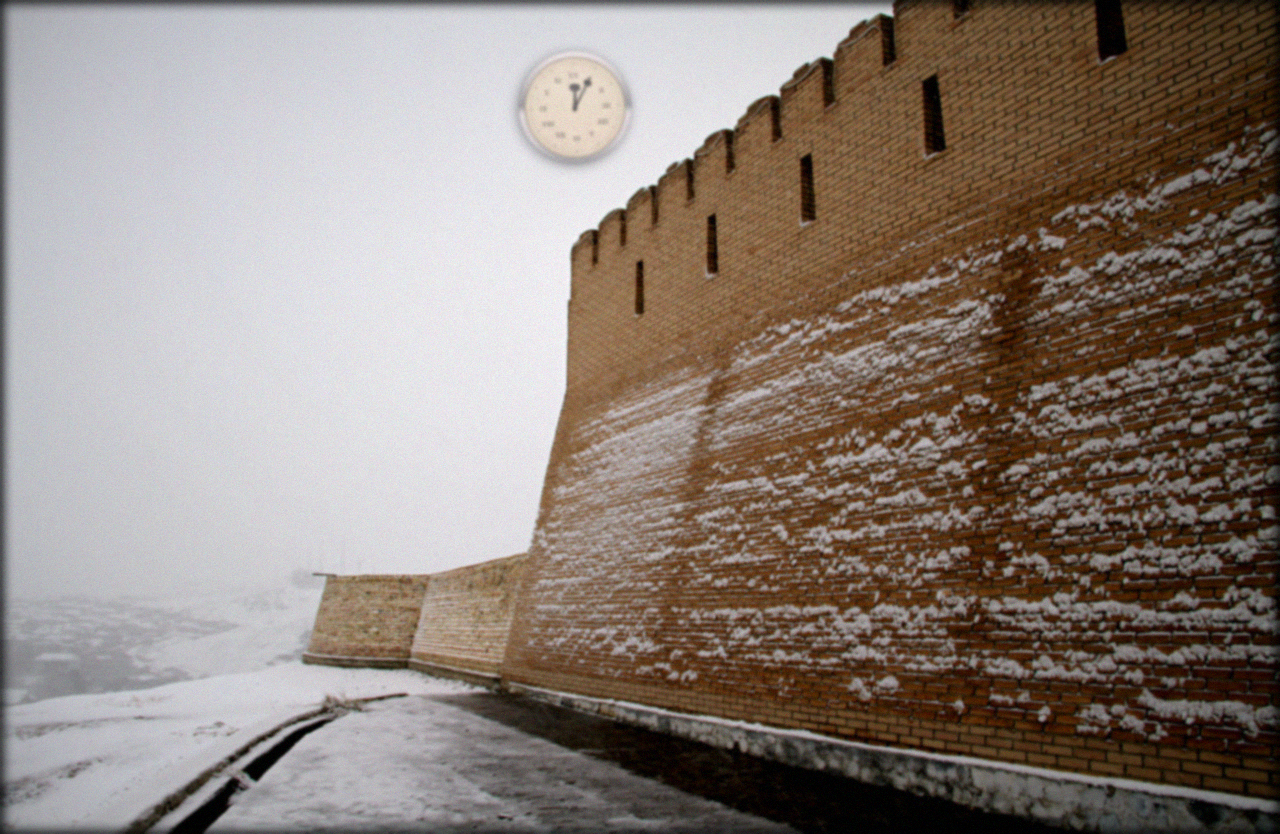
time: 12.05
